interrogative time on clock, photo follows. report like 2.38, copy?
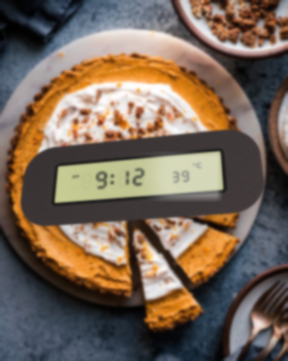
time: 9.12
